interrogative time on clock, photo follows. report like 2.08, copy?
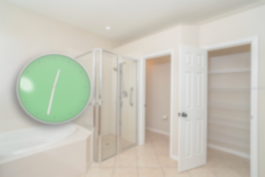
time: 12.32
